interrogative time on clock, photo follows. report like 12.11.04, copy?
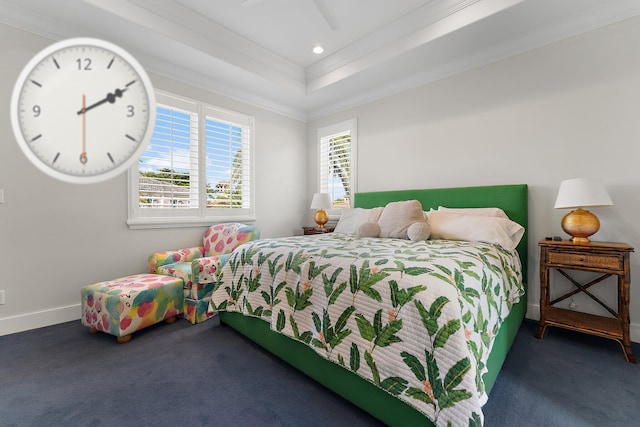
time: 2.10.30
